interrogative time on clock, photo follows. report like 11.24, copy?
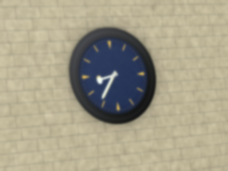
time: 8.36
